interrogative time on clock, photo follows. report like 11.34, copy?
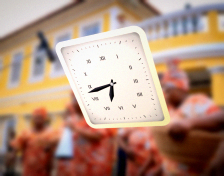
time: 6.43
